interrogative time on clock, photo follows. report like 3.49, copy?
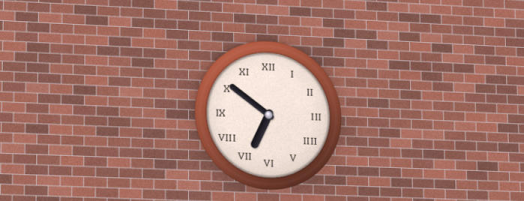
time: 6.51
